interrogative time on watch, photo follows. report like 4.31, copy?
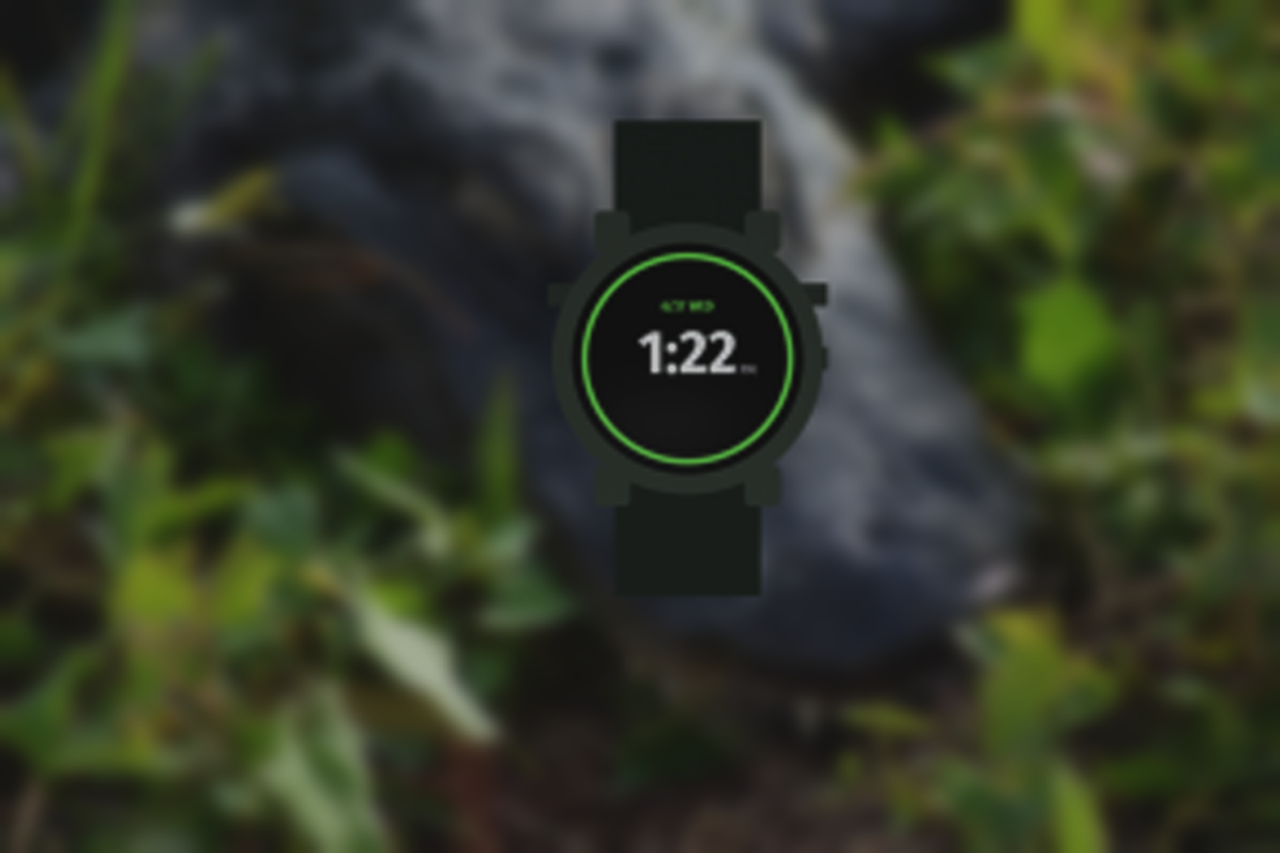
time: 1.22
